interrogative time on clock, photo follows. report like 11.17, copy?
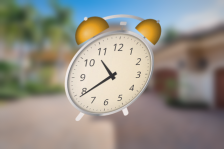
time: 10.39
